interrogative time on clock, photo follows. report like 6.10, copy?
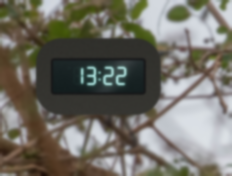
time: 13.22
